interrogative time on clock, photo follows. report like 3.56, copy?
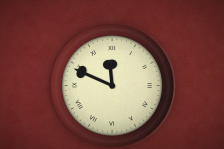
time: 11.49
